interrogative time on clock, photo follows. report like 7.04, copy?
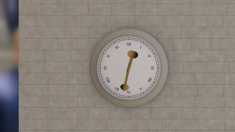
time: 12.32
